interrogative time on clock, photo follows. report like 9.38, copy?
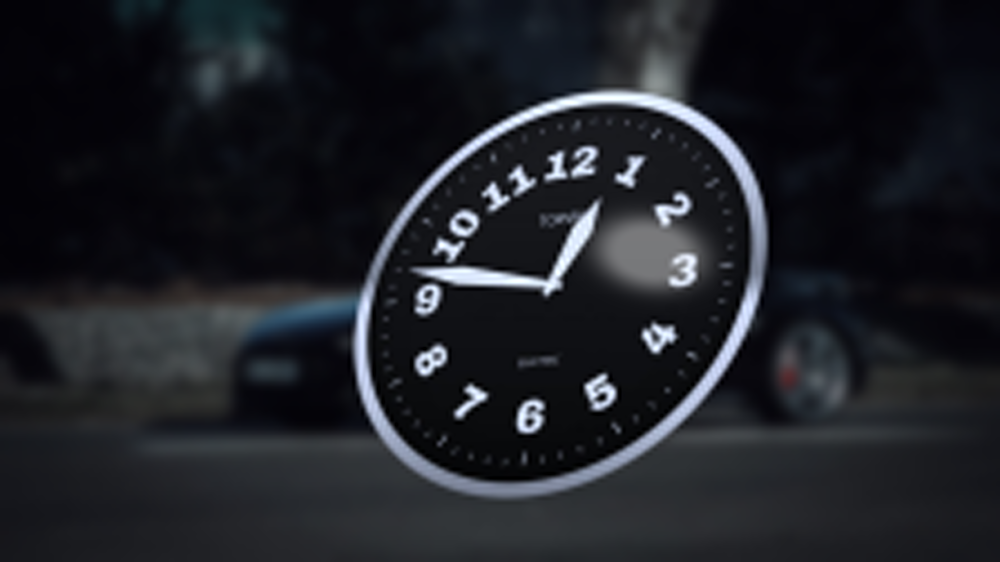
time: 12.47
